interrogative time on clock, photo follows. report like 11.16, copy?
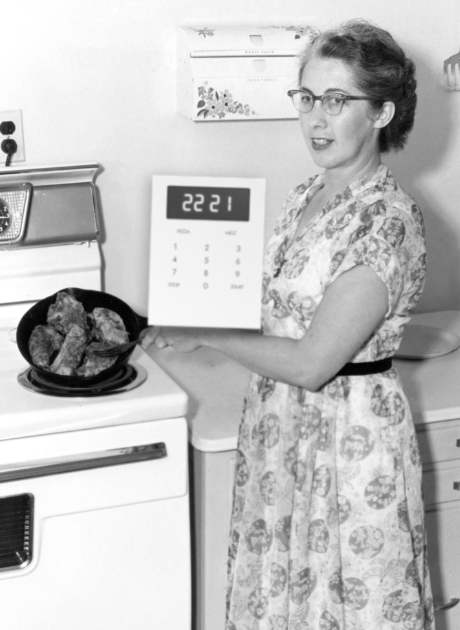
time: 22.21
